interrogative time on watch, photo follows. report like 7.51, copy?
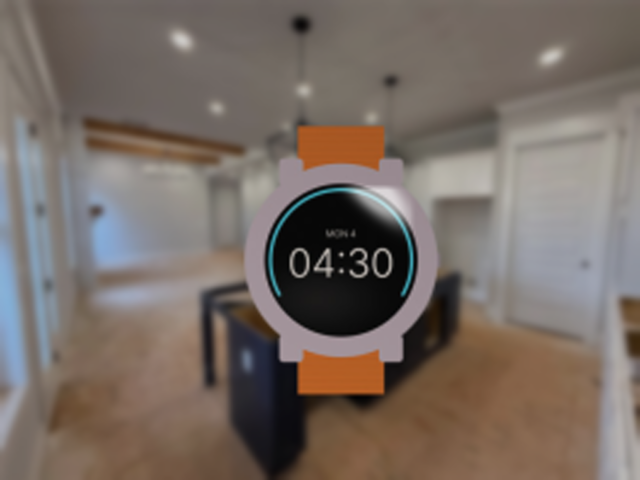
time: 4.30
